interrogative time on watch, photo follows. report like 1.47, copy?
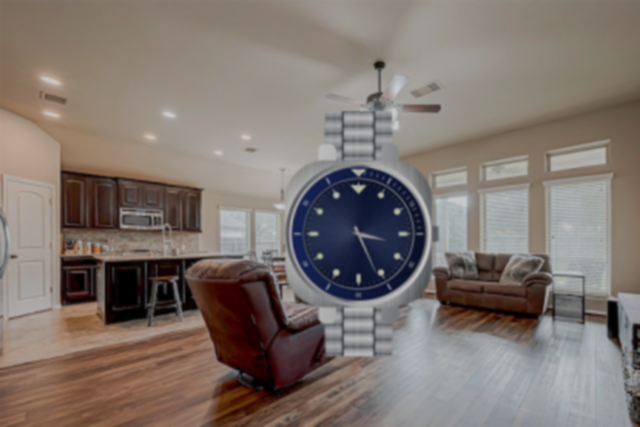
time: 3.26
